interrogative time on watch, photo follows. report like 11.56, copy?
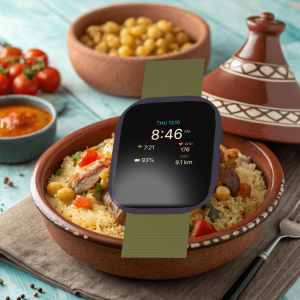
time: 8.46
